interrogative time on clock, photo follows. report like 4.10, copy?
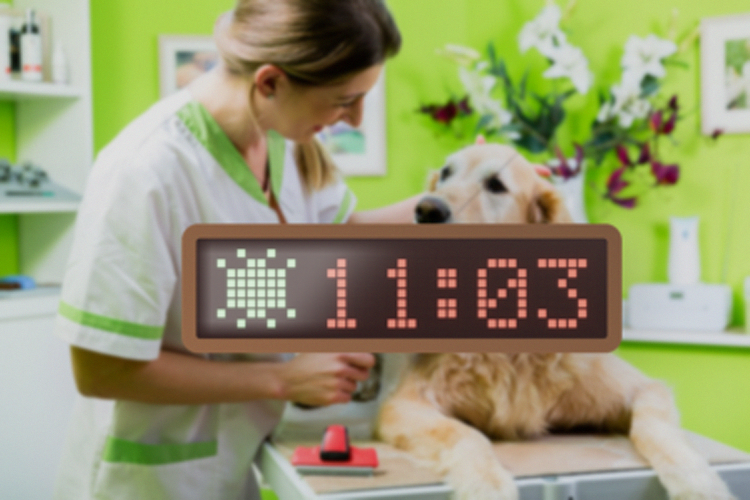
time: 11.03
